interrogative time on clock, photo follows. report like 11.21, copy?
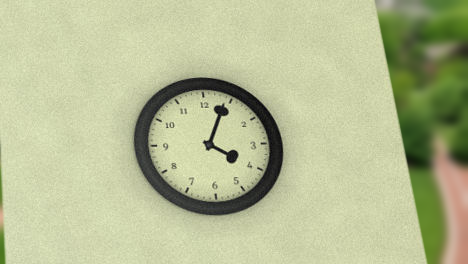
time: 4.04
